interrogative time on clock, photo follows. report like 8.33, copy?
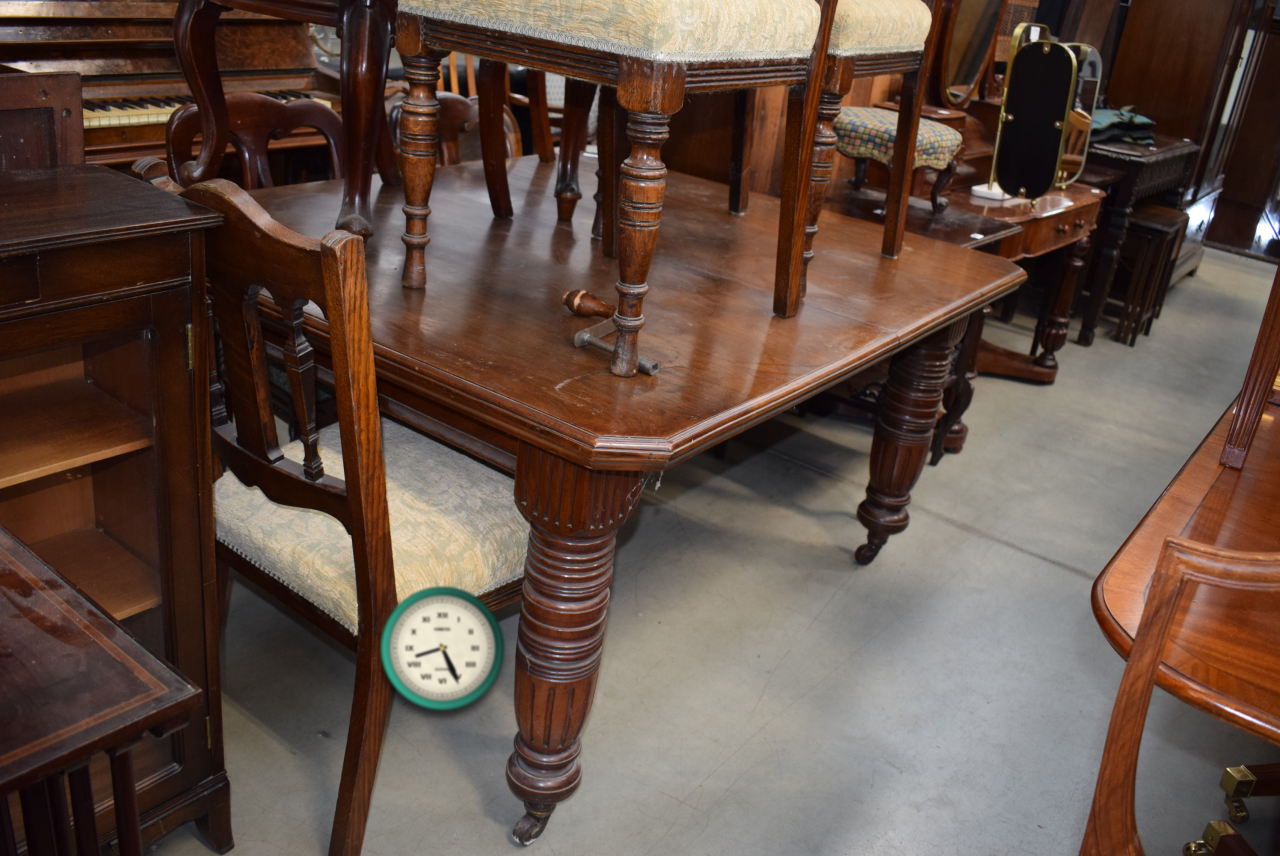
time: 8.26
